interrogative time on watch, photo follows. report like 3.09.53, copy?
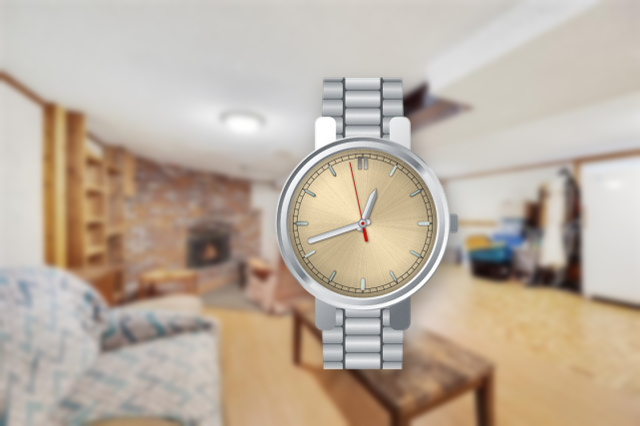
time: 12.41.58
